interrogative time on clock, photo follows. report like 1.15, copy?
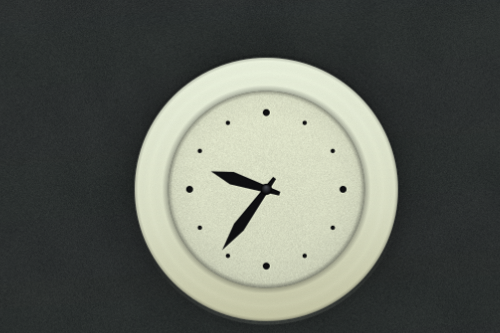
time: 9.36
